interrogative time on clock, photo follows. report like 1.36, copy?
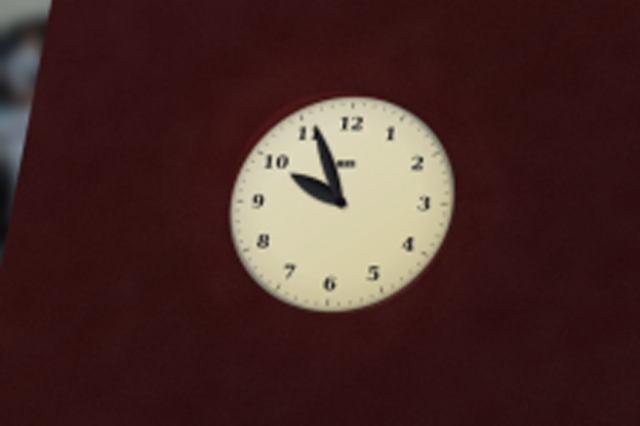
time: 9.56
